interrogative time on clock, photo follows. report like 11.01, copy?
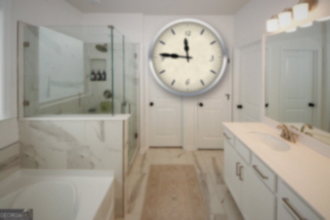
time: 11.46
